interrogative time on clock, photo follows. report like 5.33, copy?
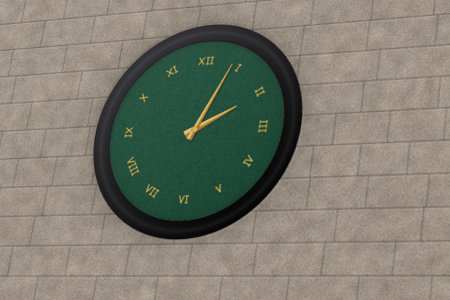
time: 2.04
